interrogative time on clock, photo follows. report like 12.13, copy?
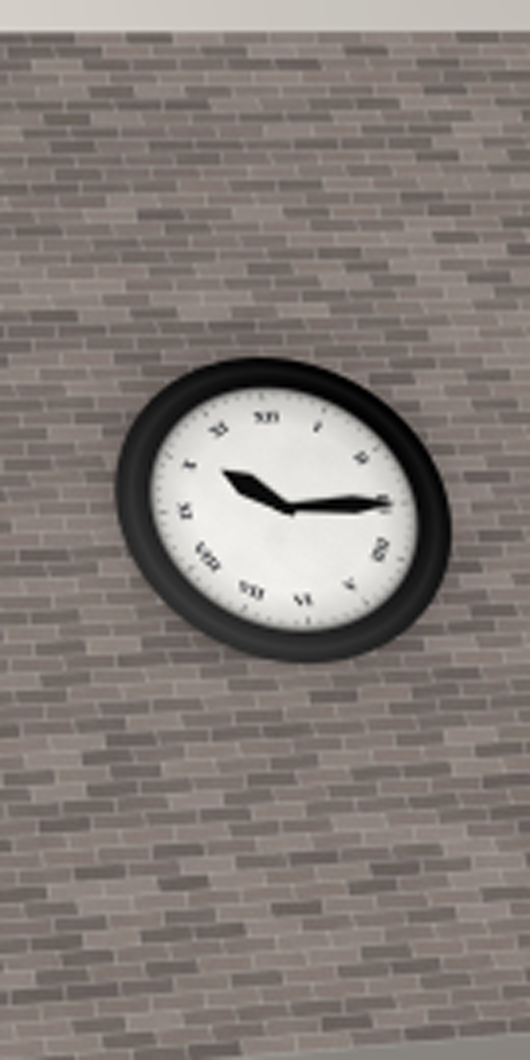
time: 10.15
